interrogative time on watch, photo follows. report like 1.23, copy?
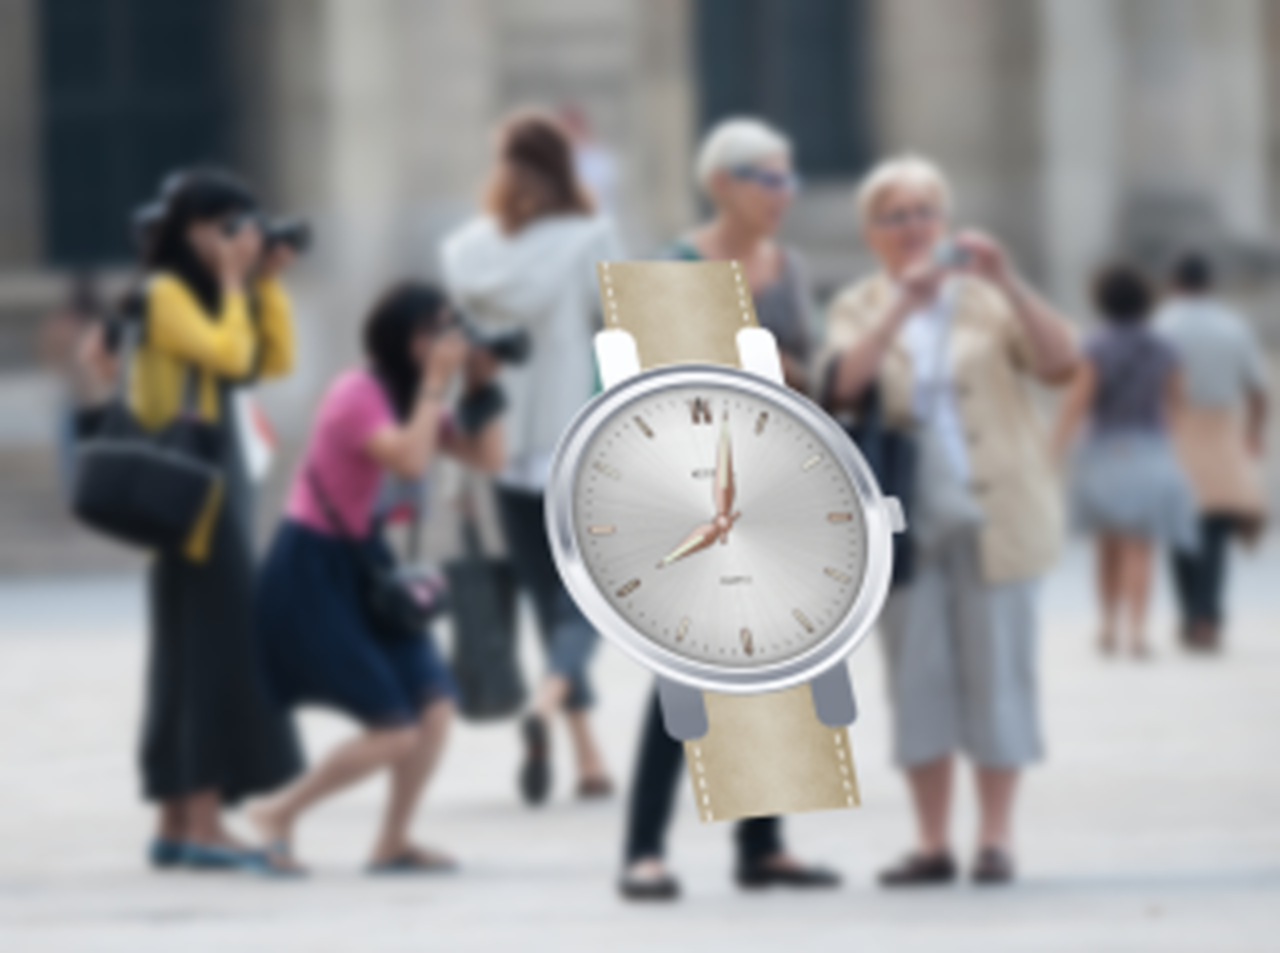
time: 8.02
